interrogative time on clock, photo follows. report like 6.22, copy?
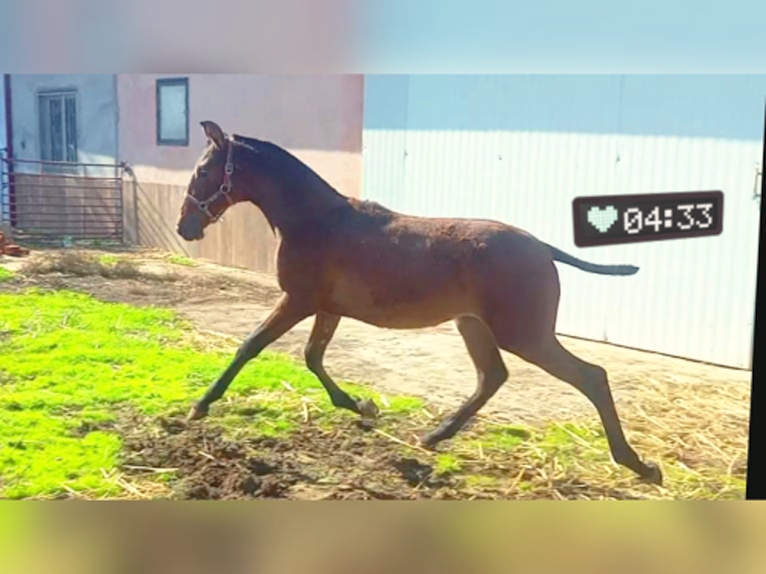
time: 4.33
